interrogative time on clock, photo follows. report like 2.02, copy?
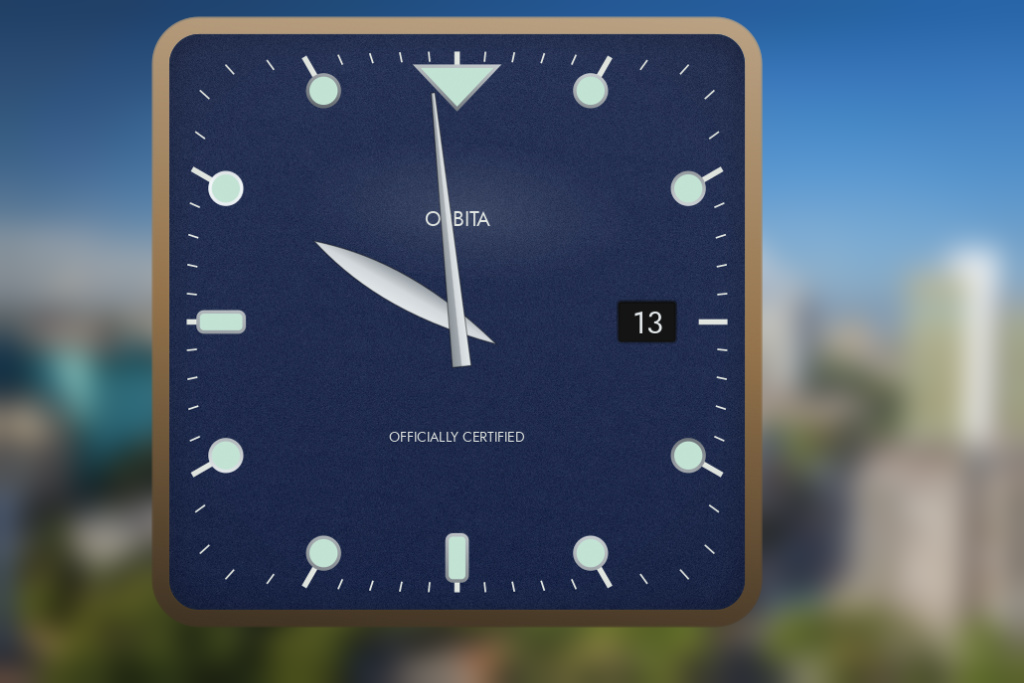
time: 9.59
